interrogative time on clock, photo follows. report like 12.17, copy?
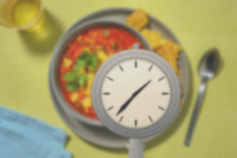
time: 1.37
